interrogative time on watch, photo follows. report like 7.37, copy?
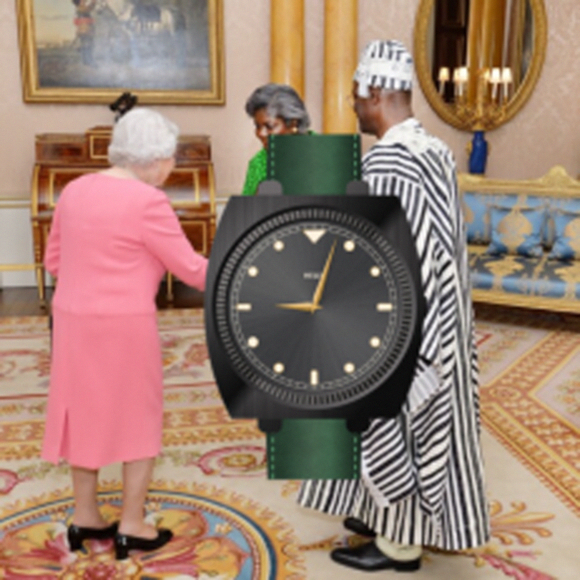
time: 9.03
